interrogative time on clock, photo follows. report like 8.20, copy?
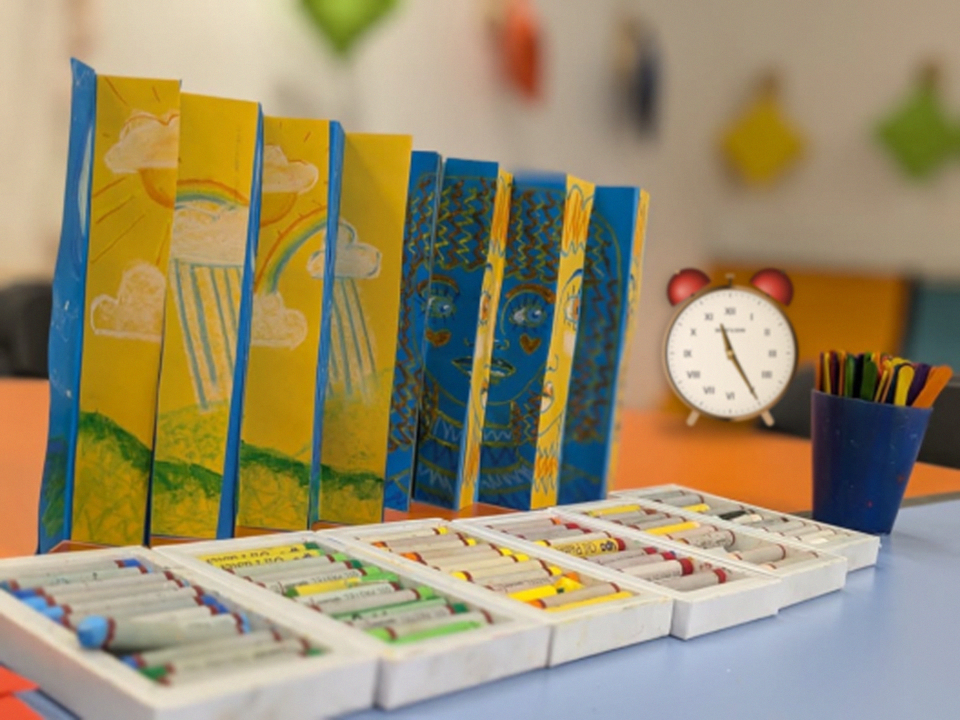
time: 11.25
